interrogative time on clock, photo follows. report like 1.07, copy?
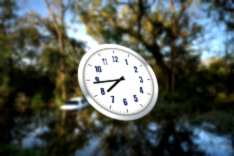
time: 7.44
